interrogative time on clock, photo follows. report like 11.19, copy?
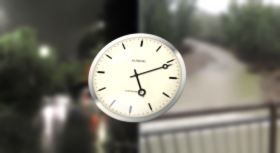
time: 5.11
